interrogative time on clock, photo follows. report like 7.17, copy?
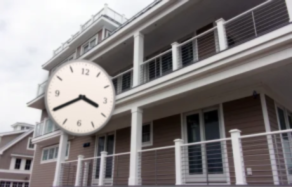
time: 3.40
